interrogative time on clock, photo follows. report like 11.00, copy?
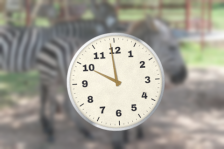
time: 9.59
